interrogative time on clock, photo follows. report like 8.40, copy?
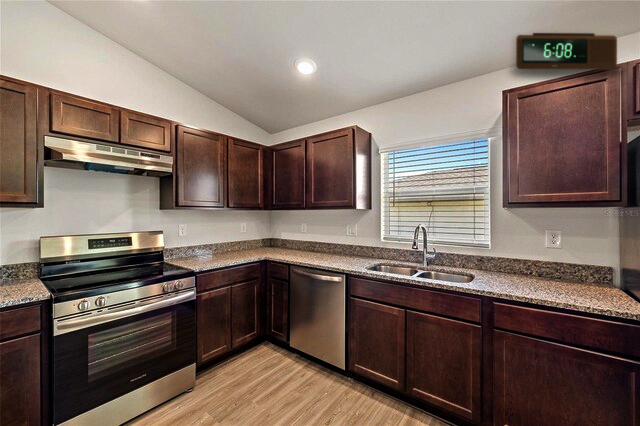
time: 6.08
